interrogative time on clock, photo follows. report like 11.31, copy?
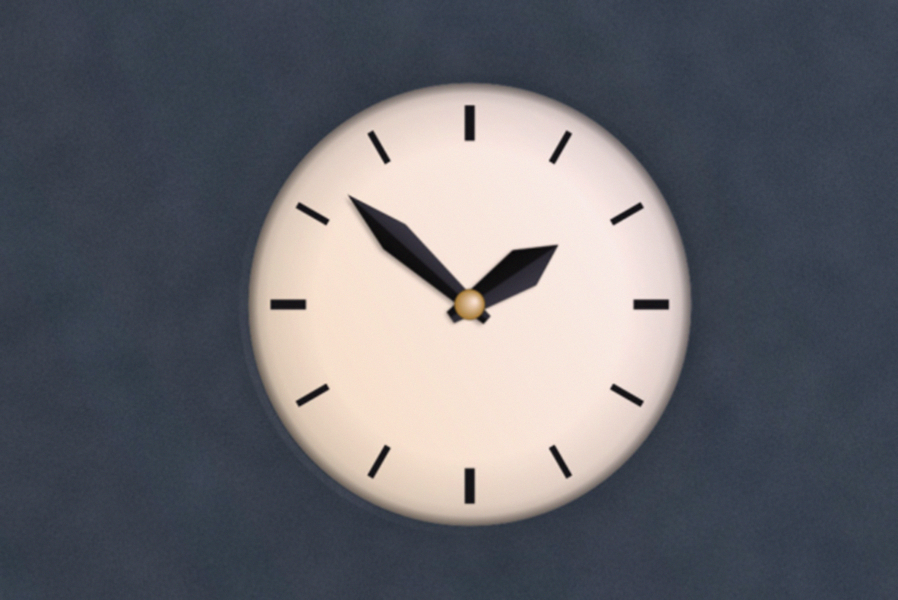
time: 1.52
